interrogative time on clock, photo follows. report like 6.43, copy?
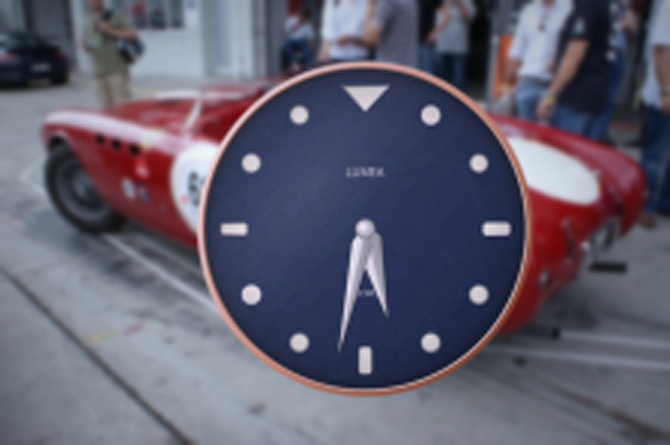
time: 5.32
